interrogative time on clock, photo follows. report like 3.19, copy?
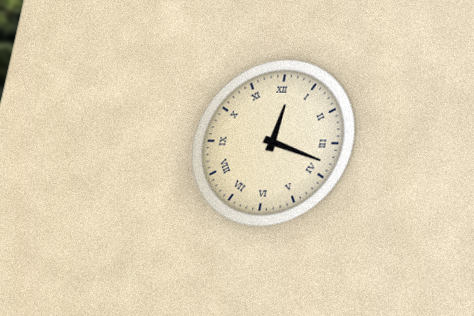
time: 12.18
